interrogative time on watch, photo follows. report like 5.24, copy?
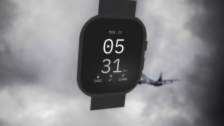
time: 5.31
